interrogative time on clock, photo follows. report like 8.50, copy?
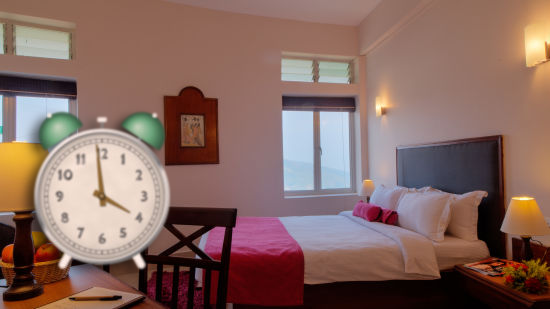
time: 3.59
